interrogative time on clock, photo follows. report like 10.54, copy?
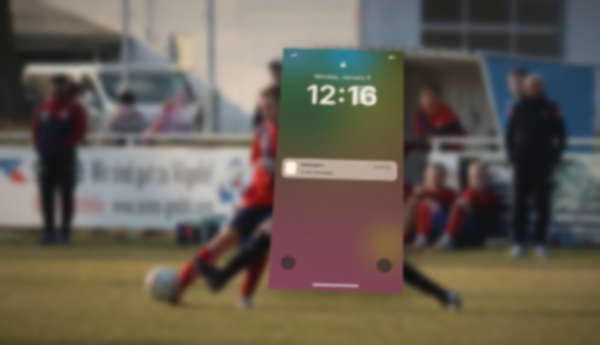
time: 12.16
